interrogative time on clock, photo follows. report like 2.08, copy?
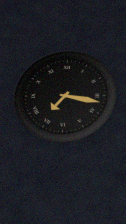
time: 7.17
